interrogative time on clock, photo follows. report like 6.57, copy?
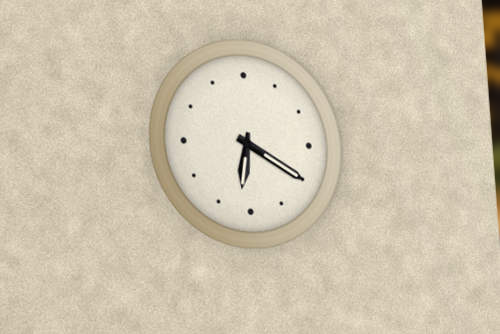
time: 6.20
